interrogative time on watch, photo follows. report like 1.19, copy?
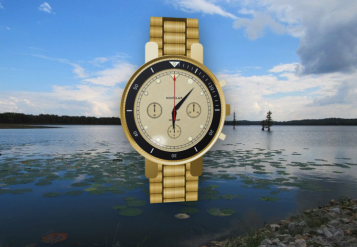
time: 6.07
